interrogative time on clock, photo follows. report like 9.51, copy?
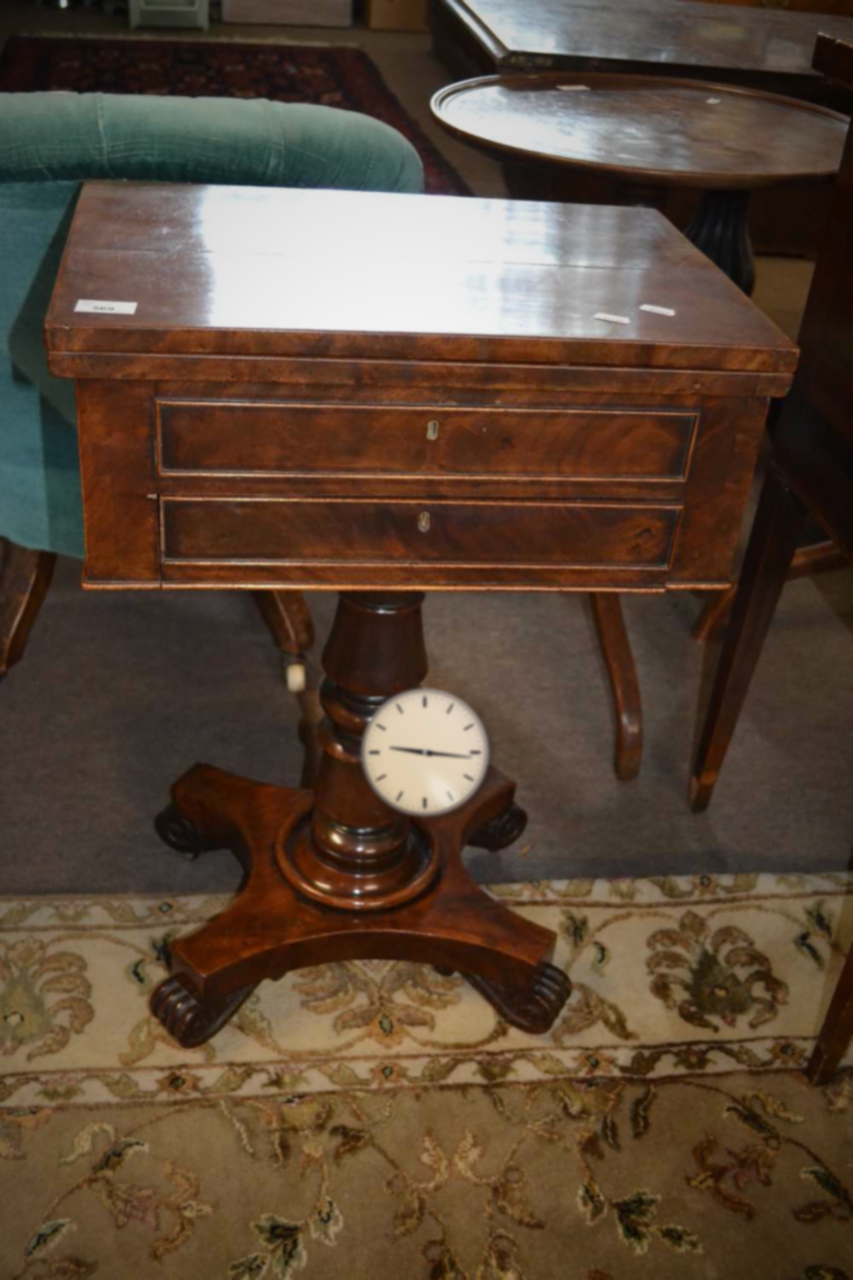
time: 9.16
